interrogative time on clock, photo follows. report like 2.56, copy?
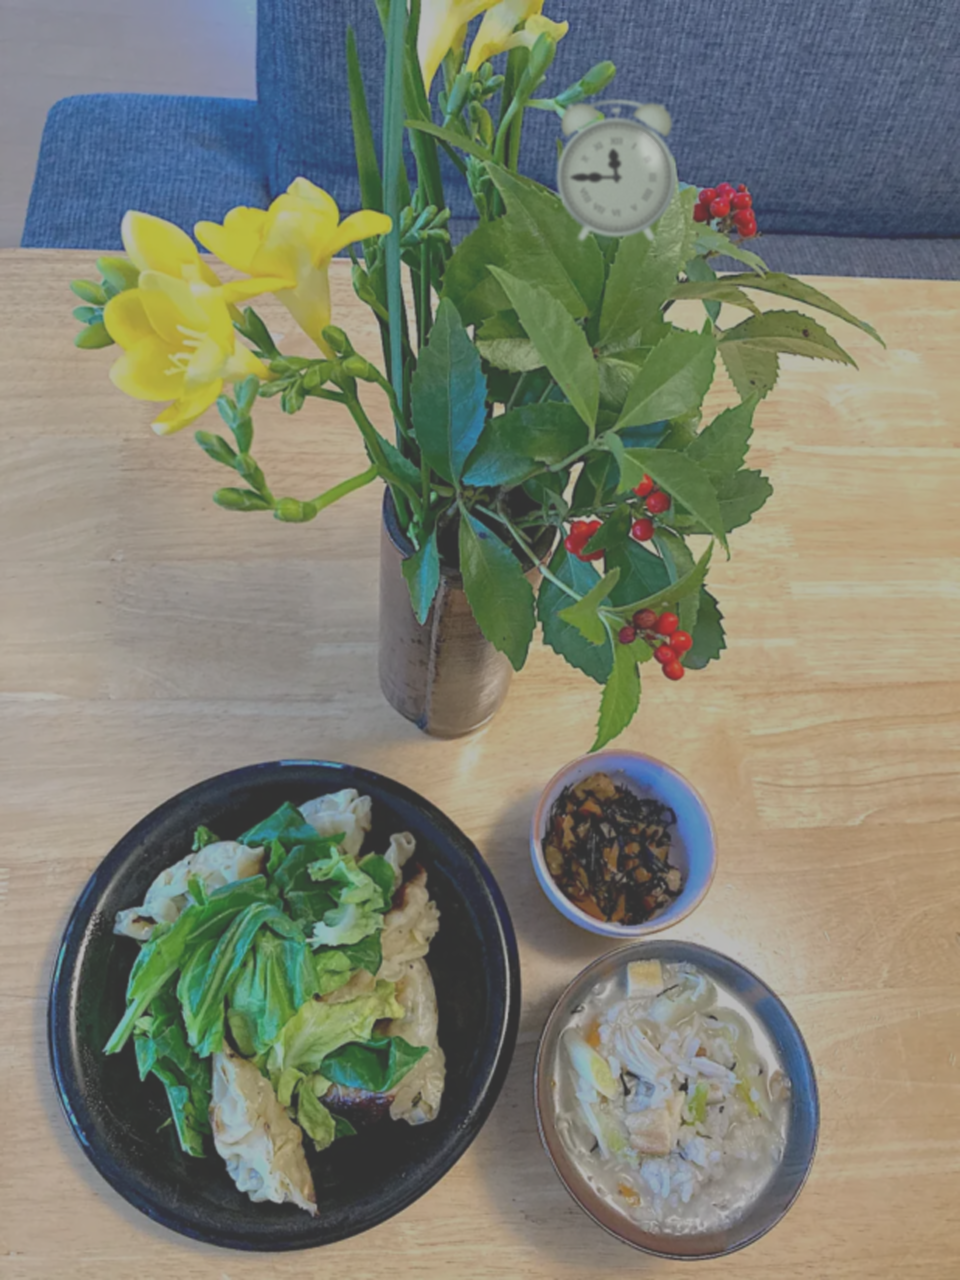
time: 11.45
